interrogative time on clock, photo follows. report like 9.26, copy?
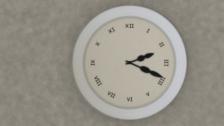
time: 2.19
